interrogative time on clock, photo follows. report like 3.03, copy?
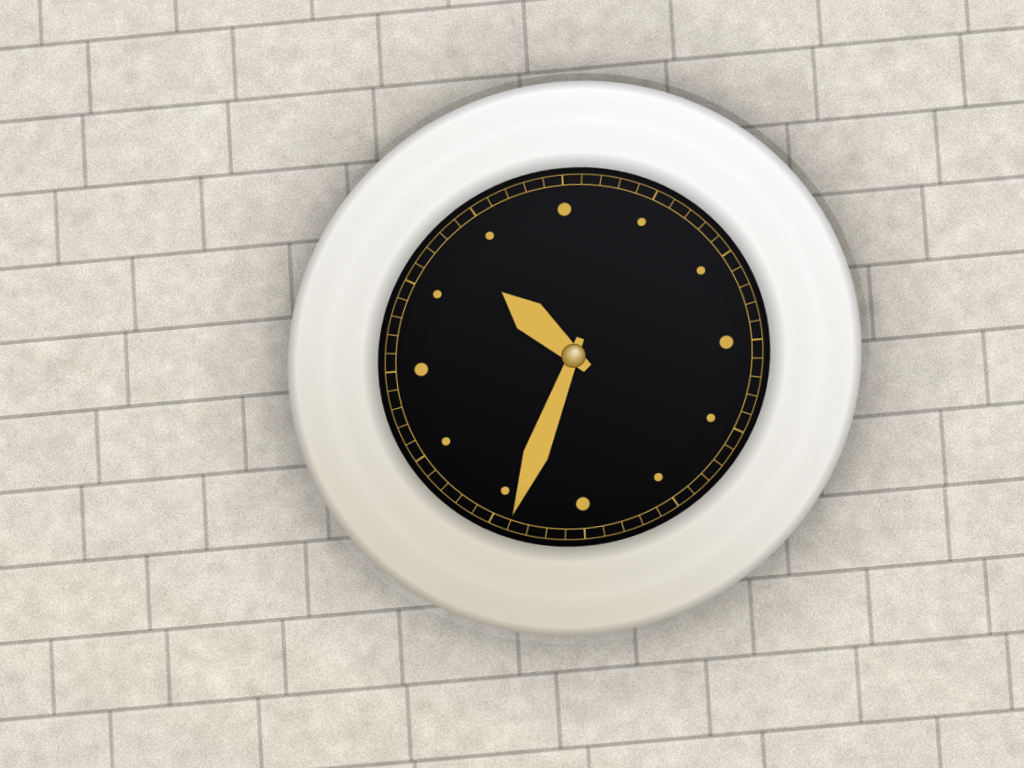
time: 10.34
